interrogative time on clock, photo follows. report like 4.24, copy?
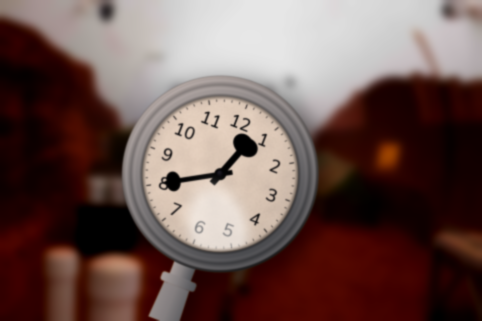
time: 12.40
